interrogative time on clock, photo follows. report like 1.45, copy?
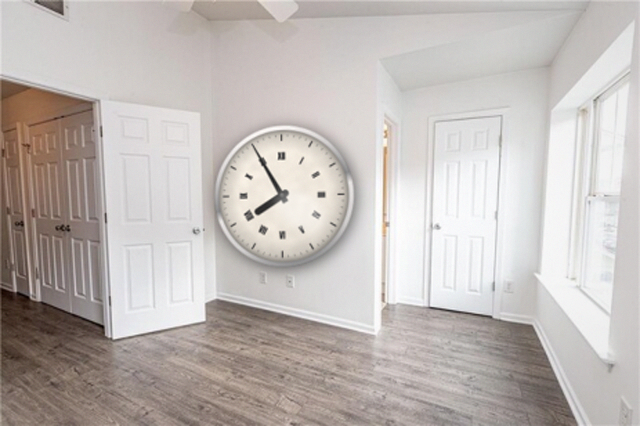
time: 7.55
